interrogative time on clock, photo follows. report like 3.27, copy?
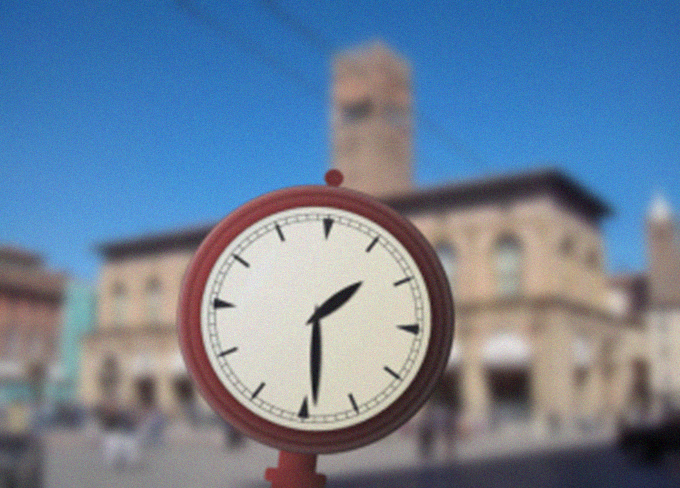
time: 1.29
